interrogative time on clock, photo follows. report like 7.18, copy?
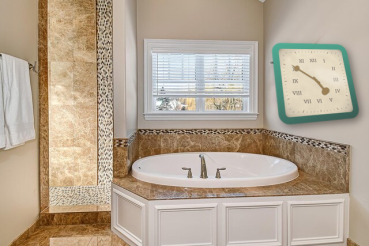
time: 4.51
